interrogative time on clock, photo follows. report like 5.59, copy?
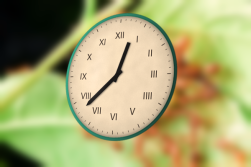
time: 12.38
